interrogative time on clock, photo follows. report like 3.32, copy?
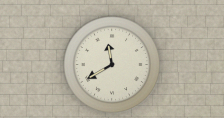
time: 11.40
